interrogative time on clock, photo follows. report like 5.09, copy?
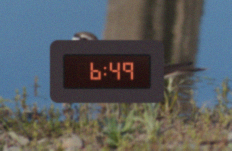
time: 6.49
